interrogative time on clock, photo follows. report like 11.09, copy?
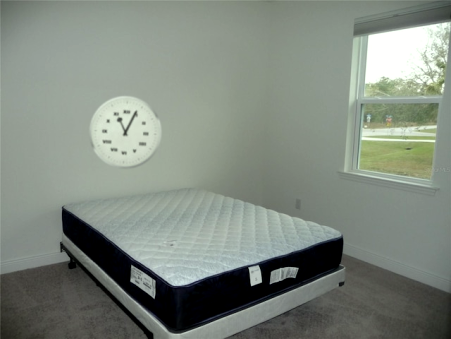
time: 11.04
